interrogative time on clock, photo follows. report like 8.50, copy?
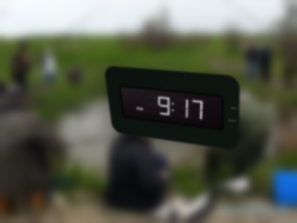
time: 9.17
